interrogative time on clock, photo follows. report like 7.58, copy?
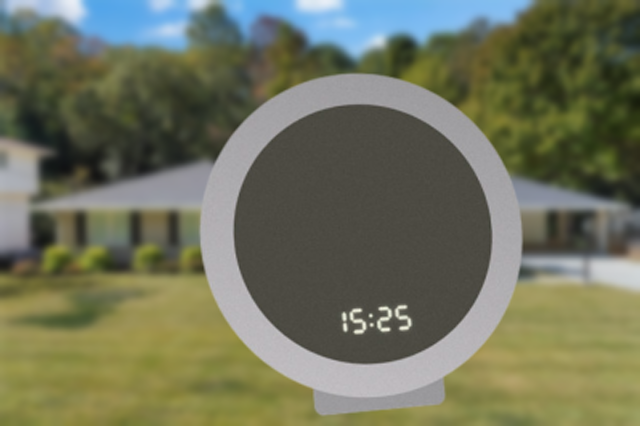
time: 15.25
